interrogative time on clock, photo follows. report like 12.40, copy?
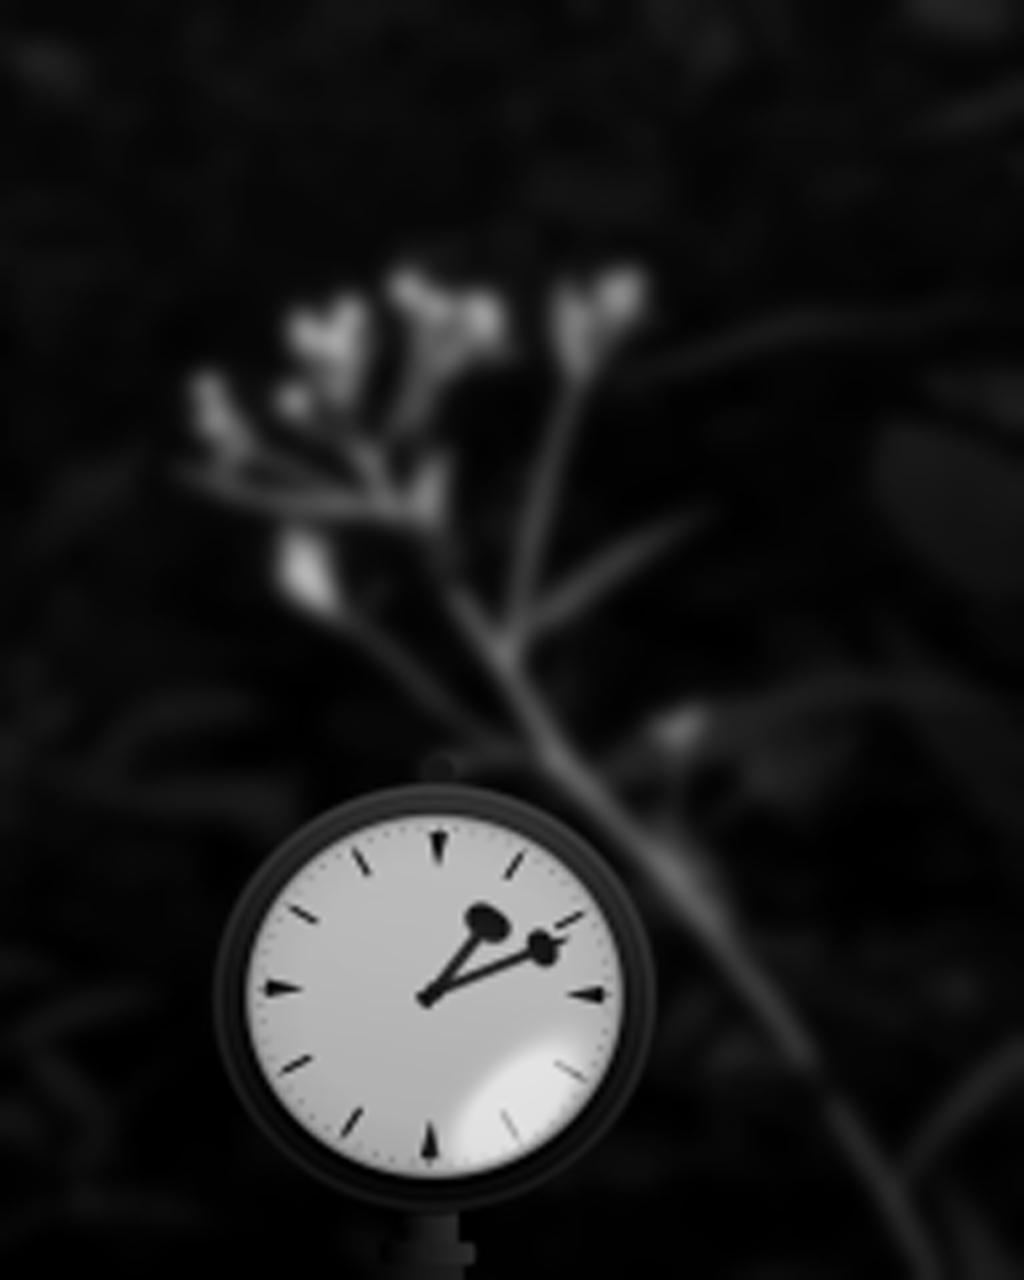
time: 1.11
